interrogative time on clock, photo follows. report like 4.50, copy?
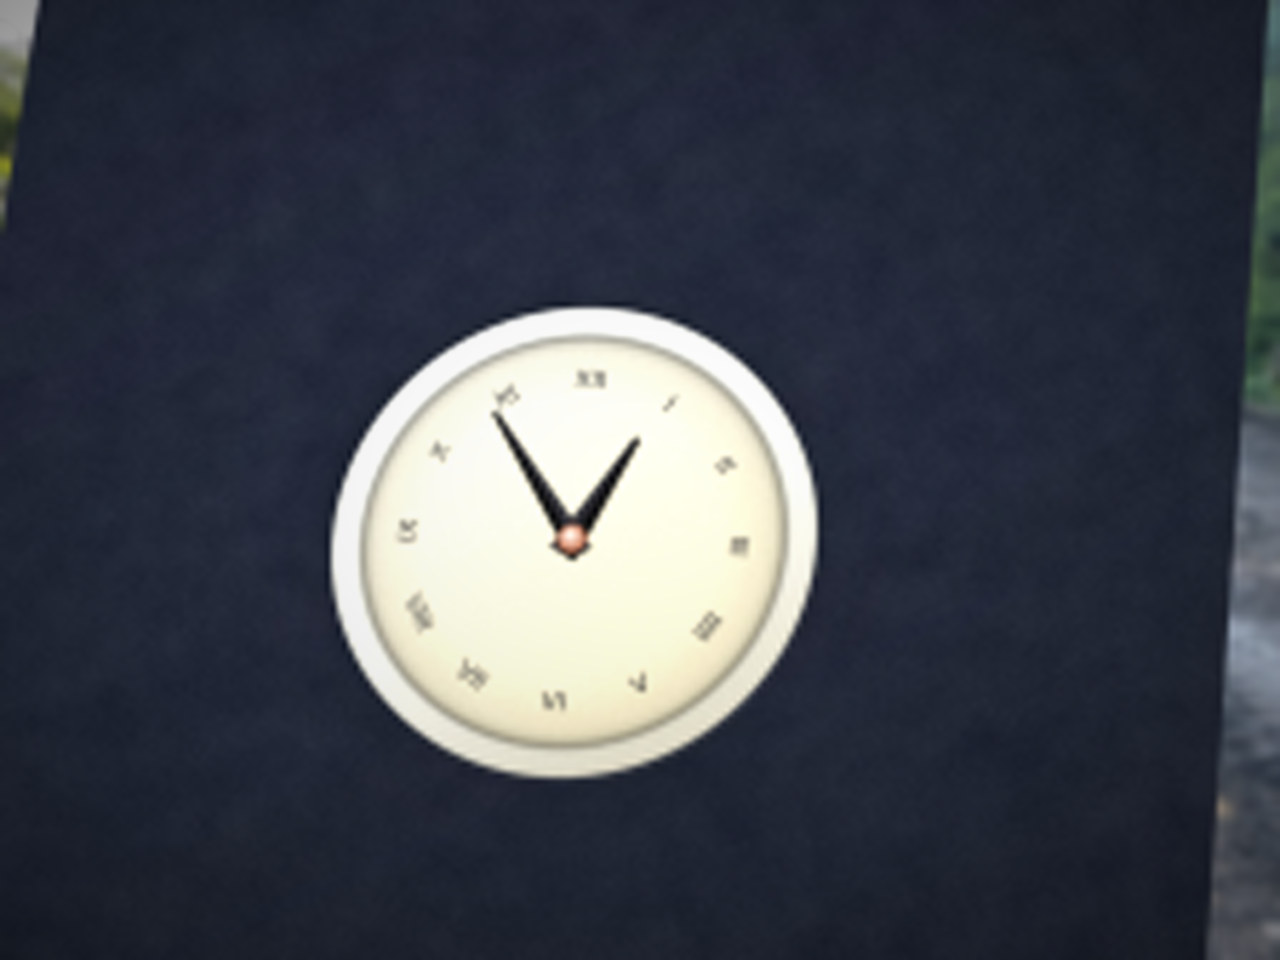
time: 12.54
